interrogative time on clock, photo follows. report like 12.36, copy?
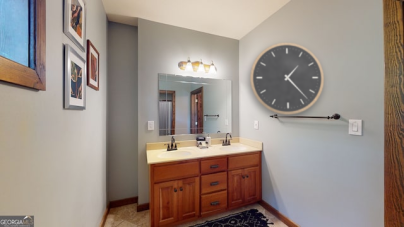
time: 1.23
